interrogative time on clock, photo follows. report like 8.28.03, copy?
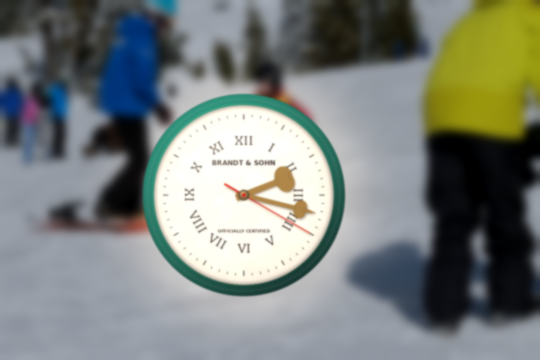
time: 2.17.20
